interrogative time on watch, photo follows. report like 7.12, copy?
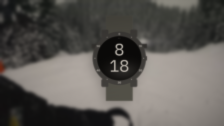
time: 8.18
